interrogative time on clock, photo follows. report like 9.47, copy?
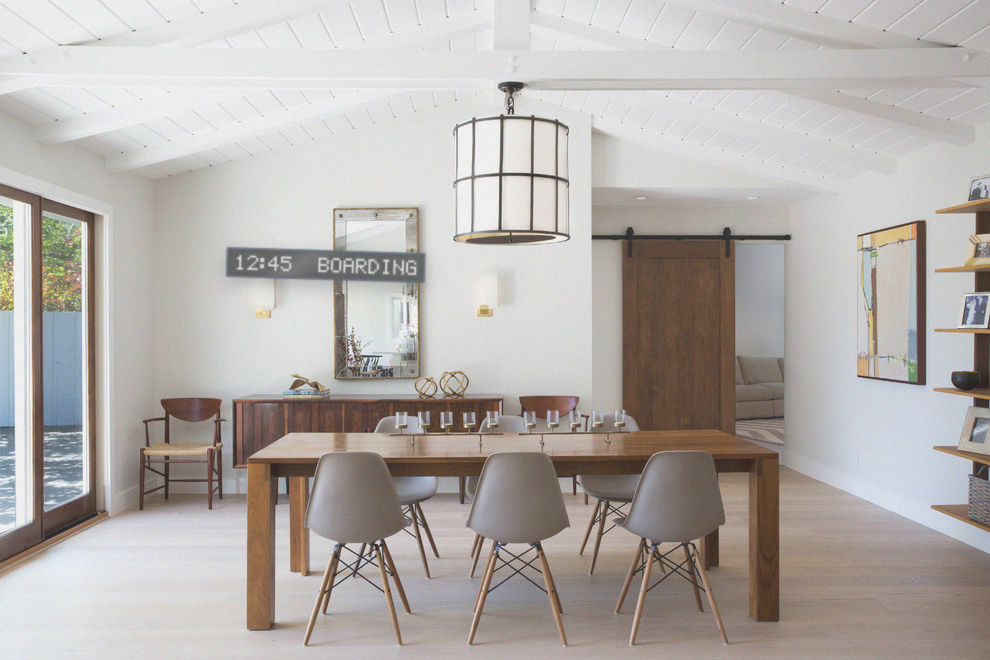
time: 12.45
